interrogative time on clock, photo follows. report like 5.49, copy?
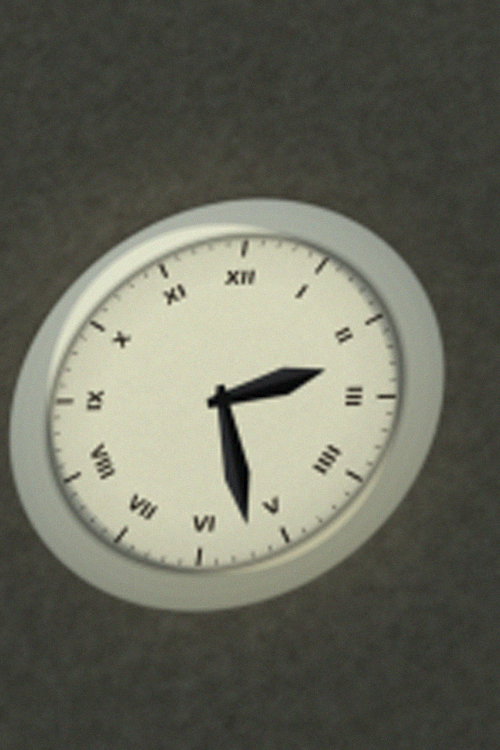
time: 2.27
